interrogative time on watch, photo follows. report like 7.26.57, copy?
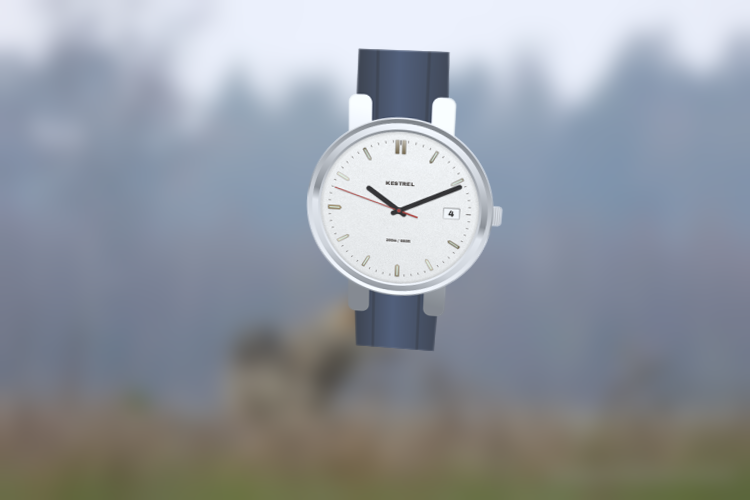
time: 10.10.48
